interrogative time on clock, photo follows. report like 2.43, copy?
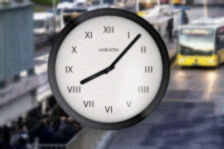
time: 8.07
